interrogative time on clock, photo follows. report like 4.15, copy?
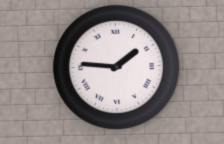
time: 1.46
